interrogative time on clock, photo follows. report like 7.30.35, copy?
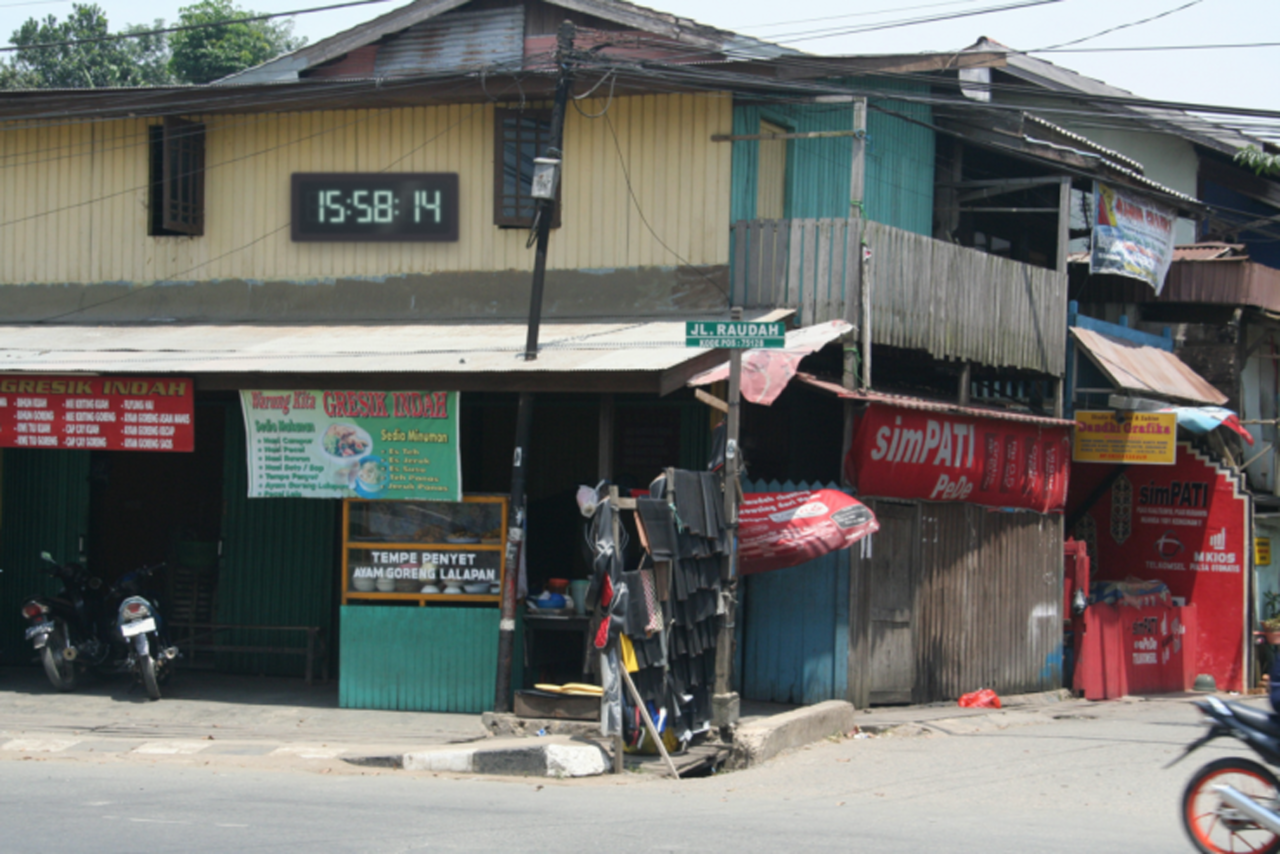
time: 15.58.14
